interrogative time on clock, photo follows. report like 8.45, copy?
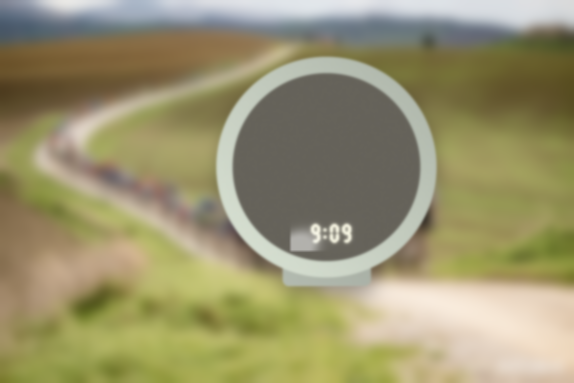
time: 9.09
